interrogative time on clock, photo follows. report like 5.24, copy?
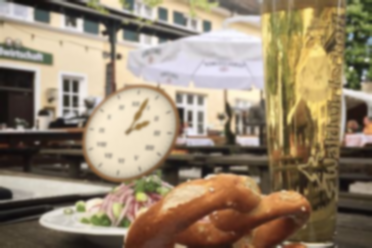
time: 2.03
